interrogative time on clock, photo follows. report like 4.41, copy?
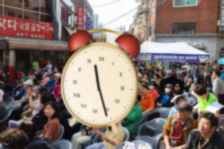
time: 11.26
